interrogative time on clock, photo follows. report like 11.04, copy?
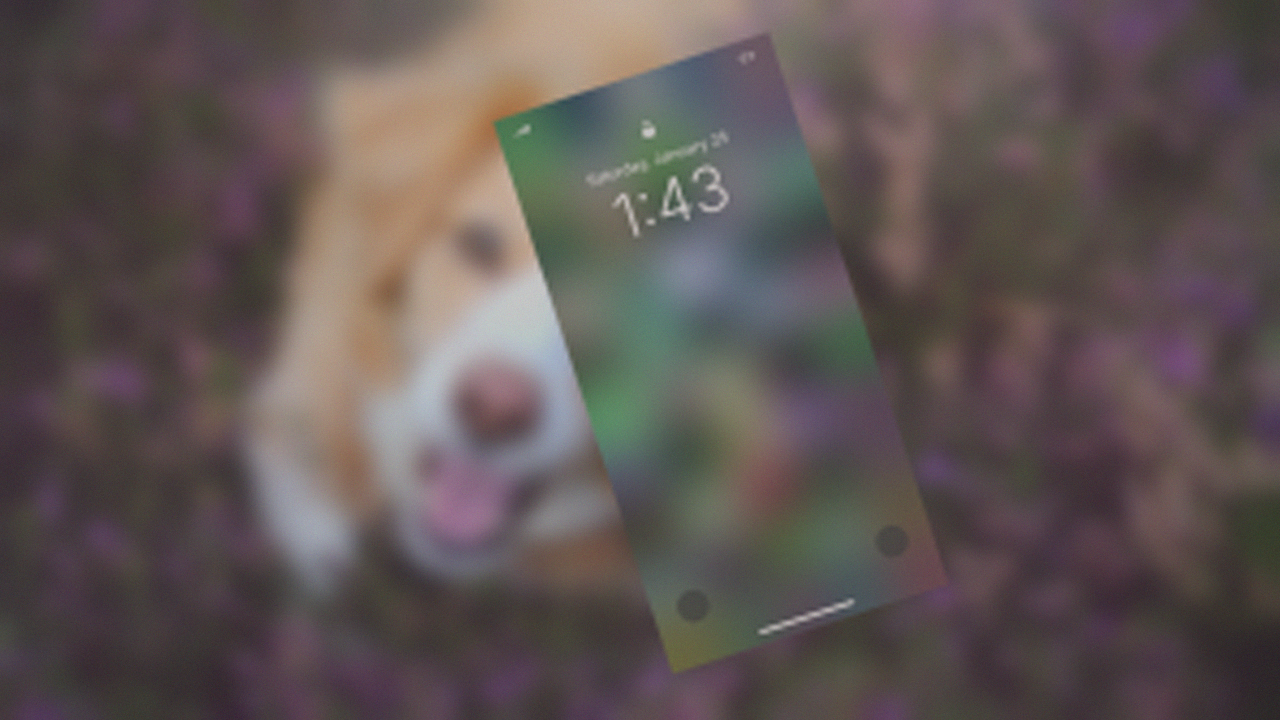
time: 1.43
